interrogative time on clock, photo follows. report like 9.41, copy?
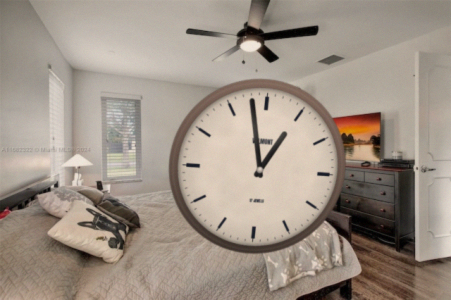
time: 12.58
